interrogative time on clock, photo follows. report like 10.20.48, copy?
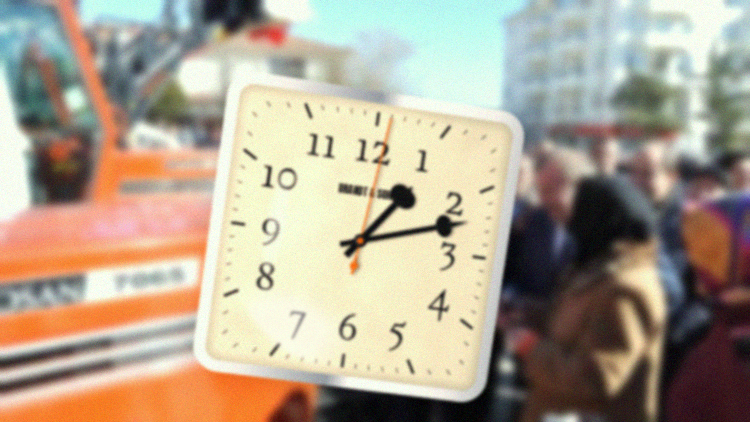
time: 1.12.01
